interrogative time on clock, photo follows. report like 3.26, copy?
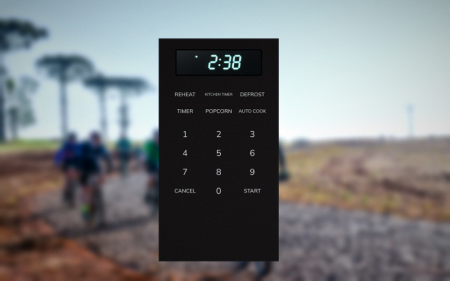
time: 2.38
